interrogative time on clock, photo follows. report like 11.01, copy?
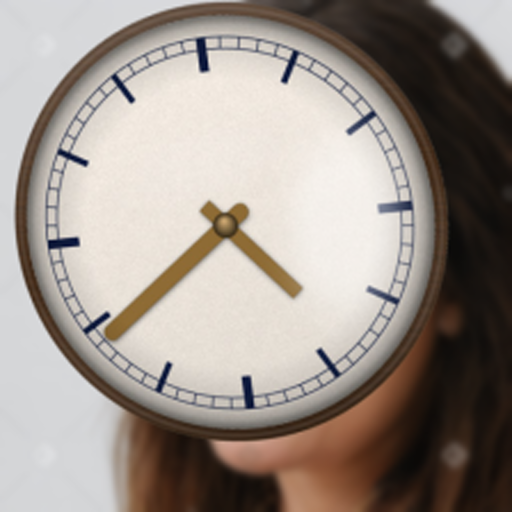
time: 4.39
